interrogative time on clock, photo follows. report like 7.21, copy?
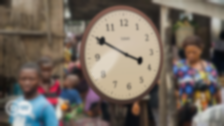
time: 3.50
